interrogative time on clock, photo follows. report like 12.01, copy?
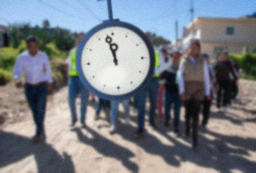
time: 11.58
